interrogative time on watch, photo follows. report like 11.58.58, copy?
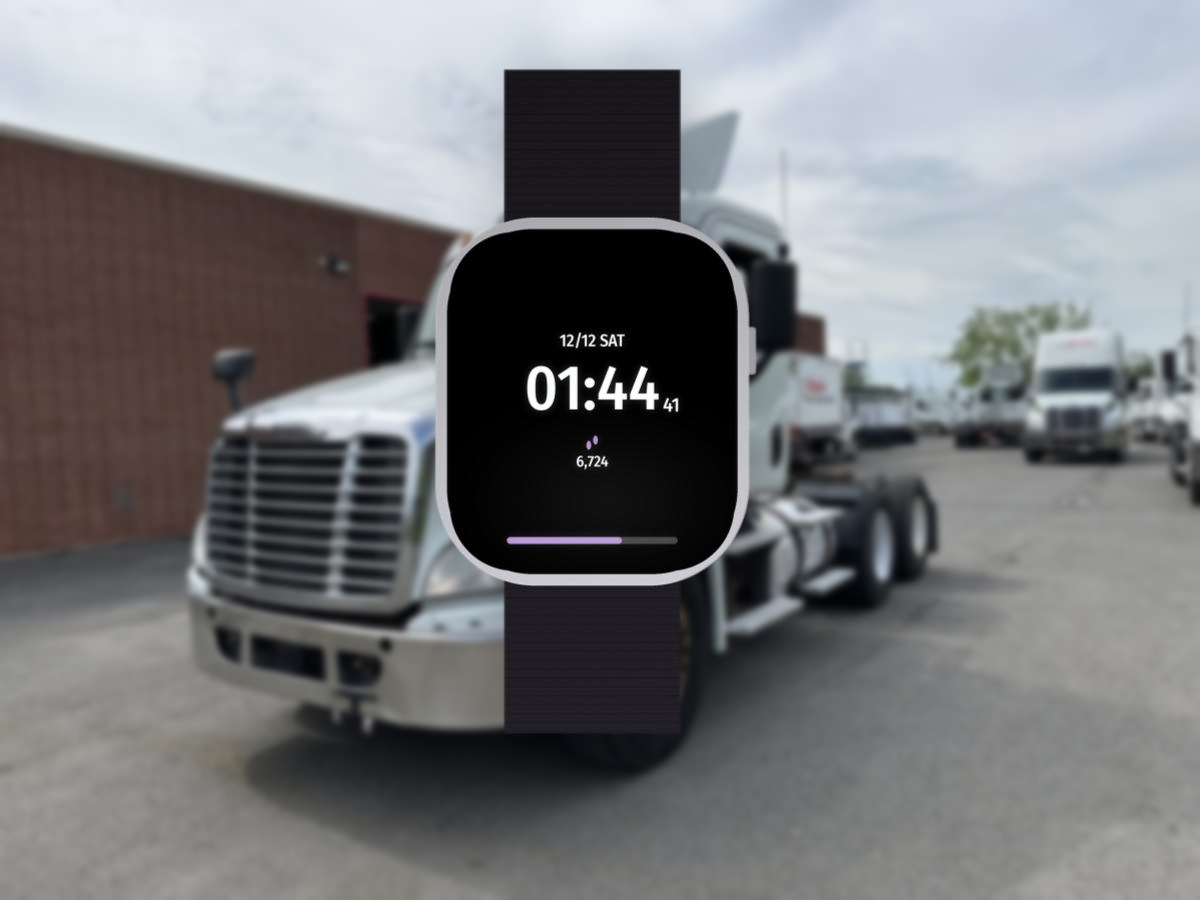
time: 1.44.41
